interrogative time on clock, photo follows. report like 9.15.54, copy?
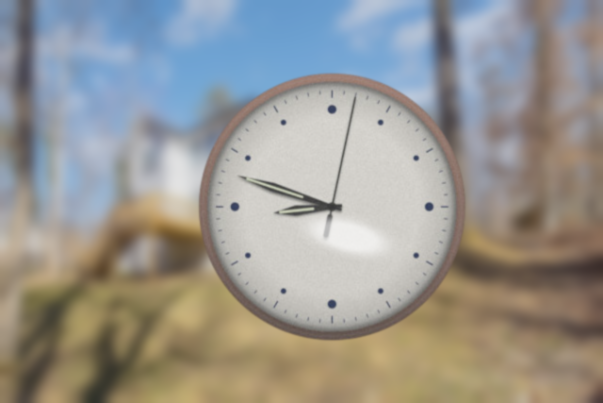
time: 8.48.02
